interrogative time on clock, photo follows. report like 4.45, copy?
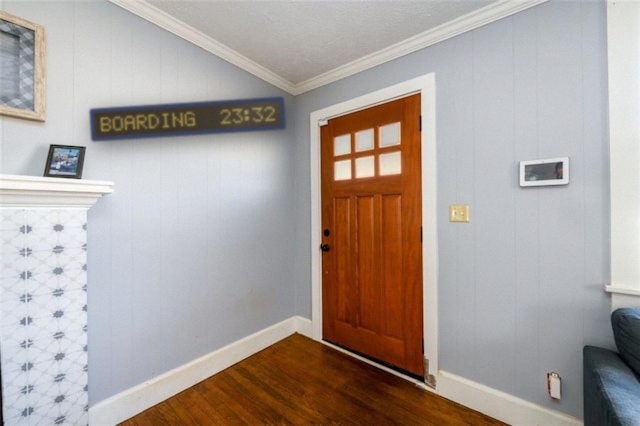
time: 23.32
